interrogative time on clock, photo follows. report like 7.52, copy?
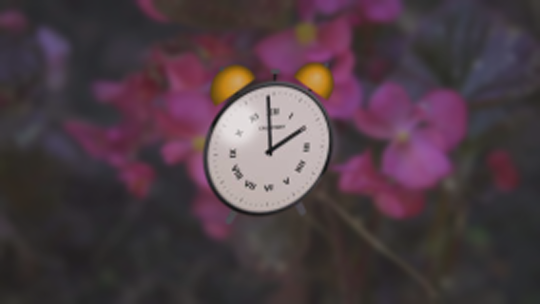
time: 1.59
